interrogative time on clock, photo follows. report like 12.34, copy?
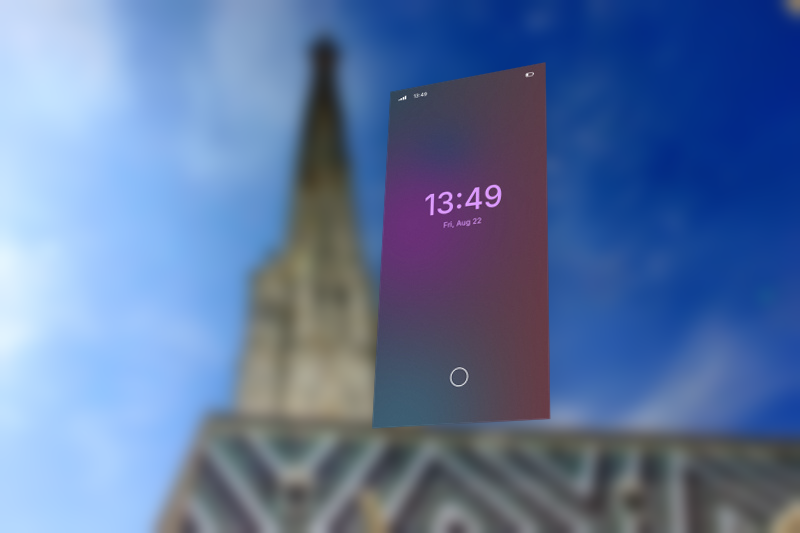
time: 13.49
